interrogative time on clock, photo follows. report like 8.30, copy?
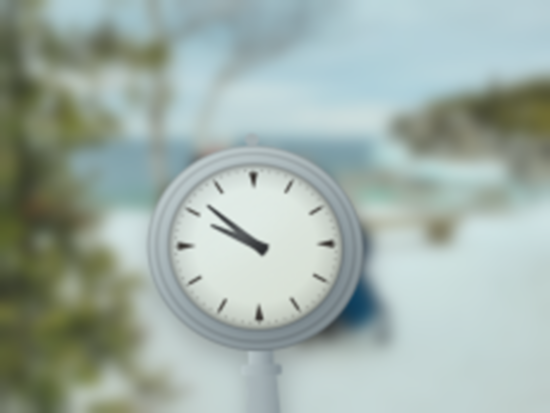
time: 9.52
